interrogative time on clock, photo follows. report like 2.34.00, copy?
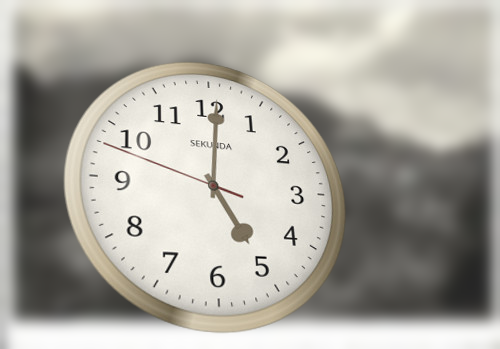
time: 5.00.48
